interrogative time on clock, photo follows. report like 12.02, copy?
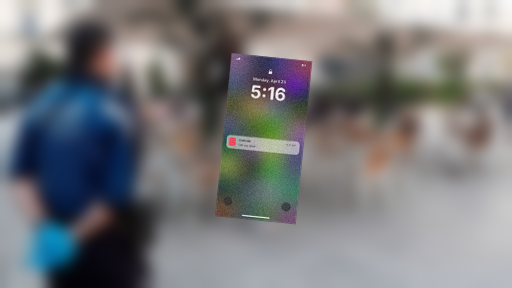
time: 5.16
